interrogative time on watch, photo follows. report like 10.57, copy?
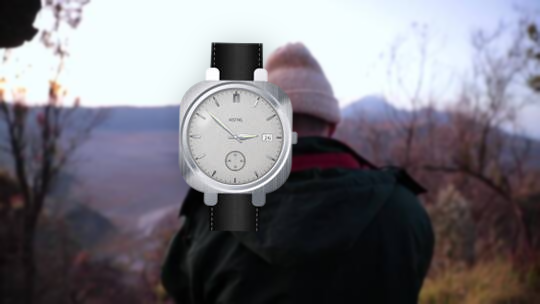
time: 2.52
